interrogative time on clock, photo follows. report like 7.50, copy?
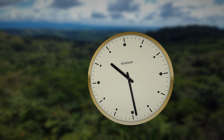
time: 10.29
